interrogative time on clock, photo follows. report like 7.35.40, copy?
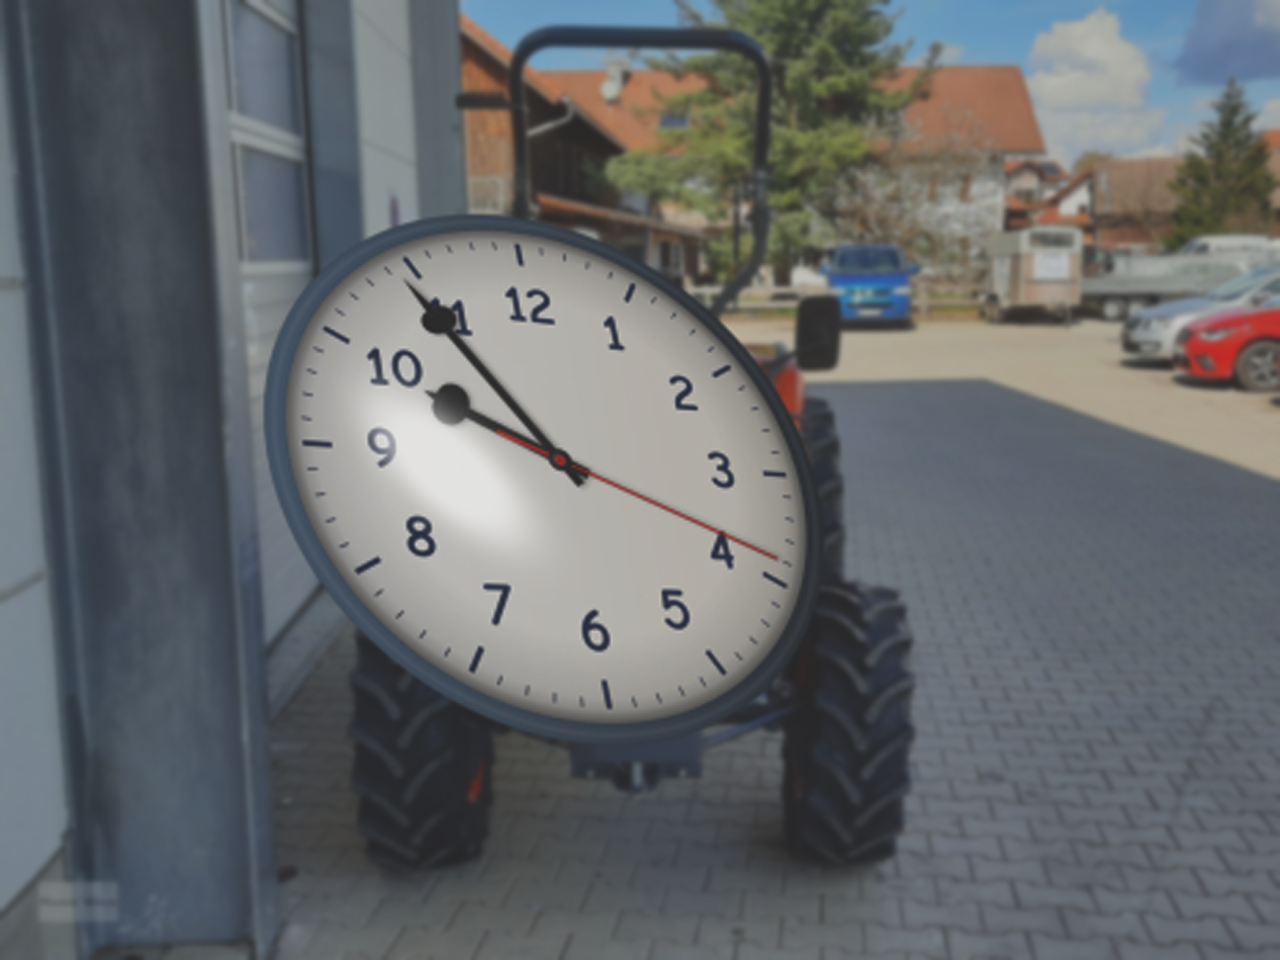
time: 9.54.19
